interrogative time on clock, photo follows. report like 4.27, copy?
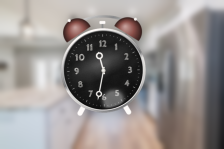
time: 11.32
